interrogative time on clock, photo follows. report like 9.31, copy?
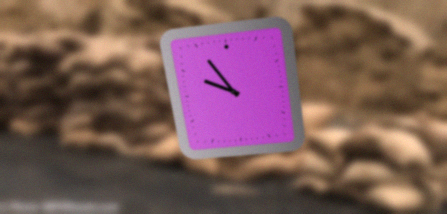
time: 9.55
